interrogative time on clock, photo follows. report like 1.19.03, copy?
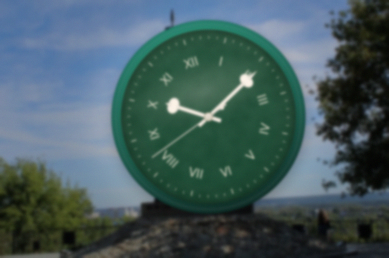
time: 10.10.42
